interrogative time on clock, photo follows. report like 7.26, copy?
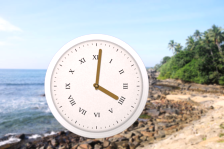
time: 4.01
